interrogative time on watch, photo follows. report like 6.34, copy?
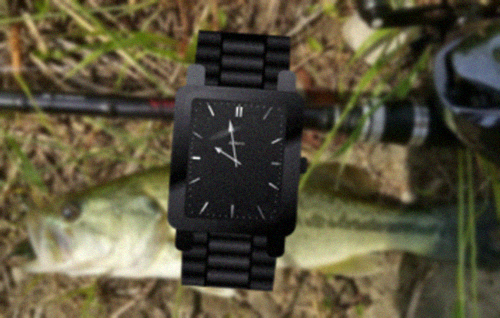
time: 9.58
